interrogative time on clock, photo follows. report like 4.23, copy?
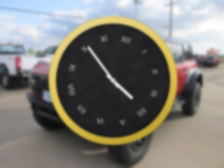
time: 3.51
